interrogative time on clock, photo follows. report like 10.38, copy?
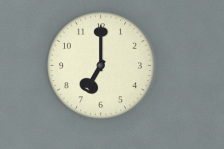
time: 7.00
